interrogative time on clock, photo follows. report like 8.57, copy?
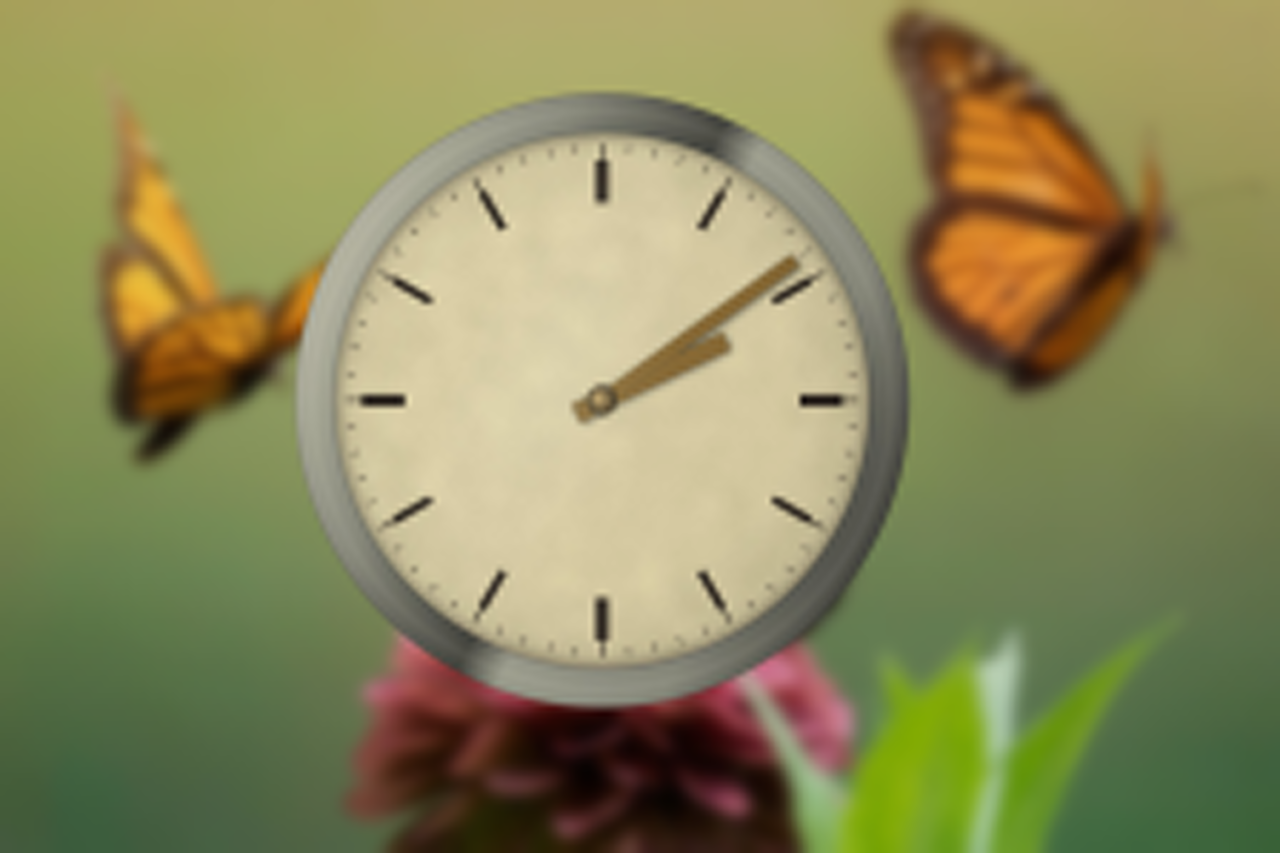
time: 2.09
